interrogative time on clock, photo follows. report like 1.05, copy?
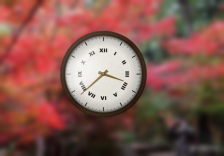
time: 3.38
